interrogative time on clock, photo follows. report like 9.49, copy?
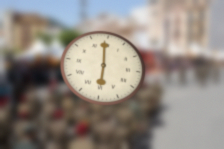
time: 5.59
